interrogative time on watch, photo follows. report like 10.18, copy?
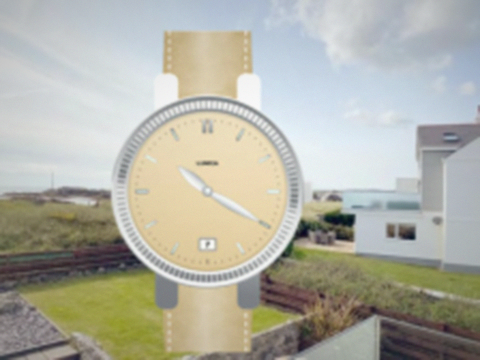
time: 10.20
